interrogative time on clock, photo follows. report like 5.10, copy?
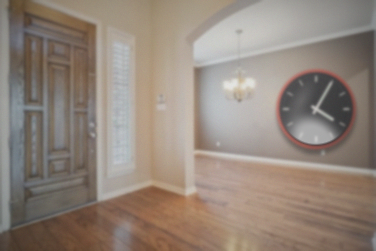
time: 4.05
